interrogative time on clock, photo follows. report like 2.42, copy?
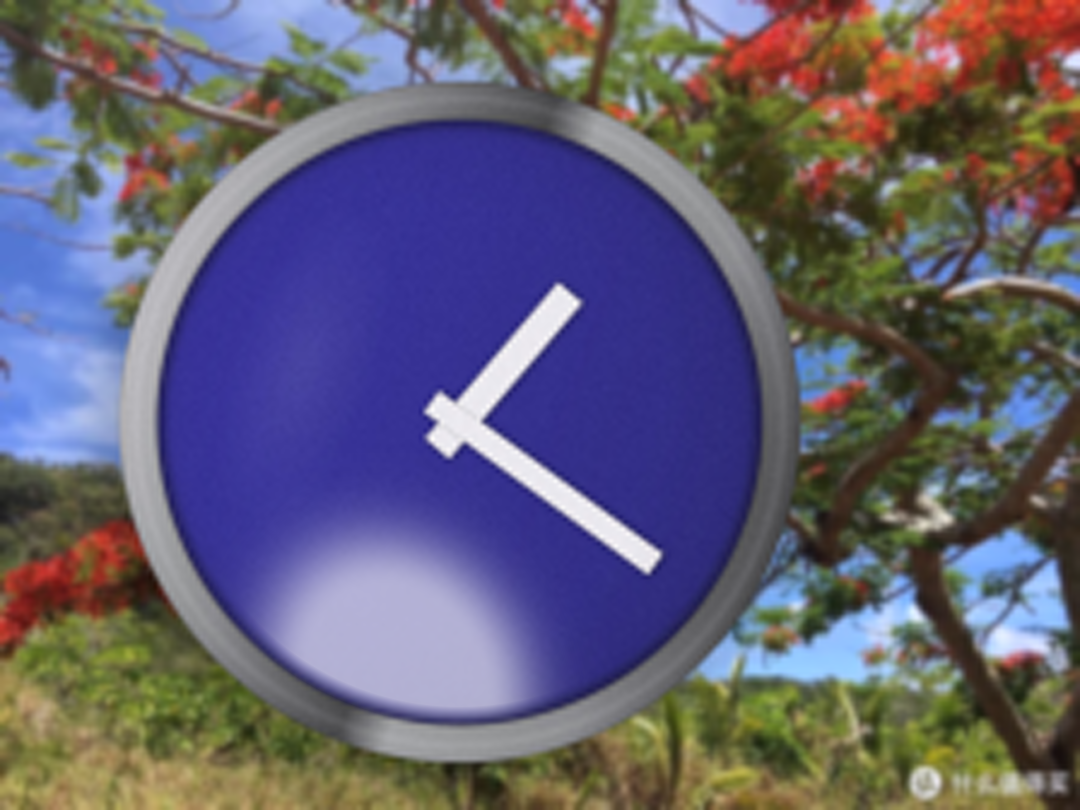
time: 1.21
